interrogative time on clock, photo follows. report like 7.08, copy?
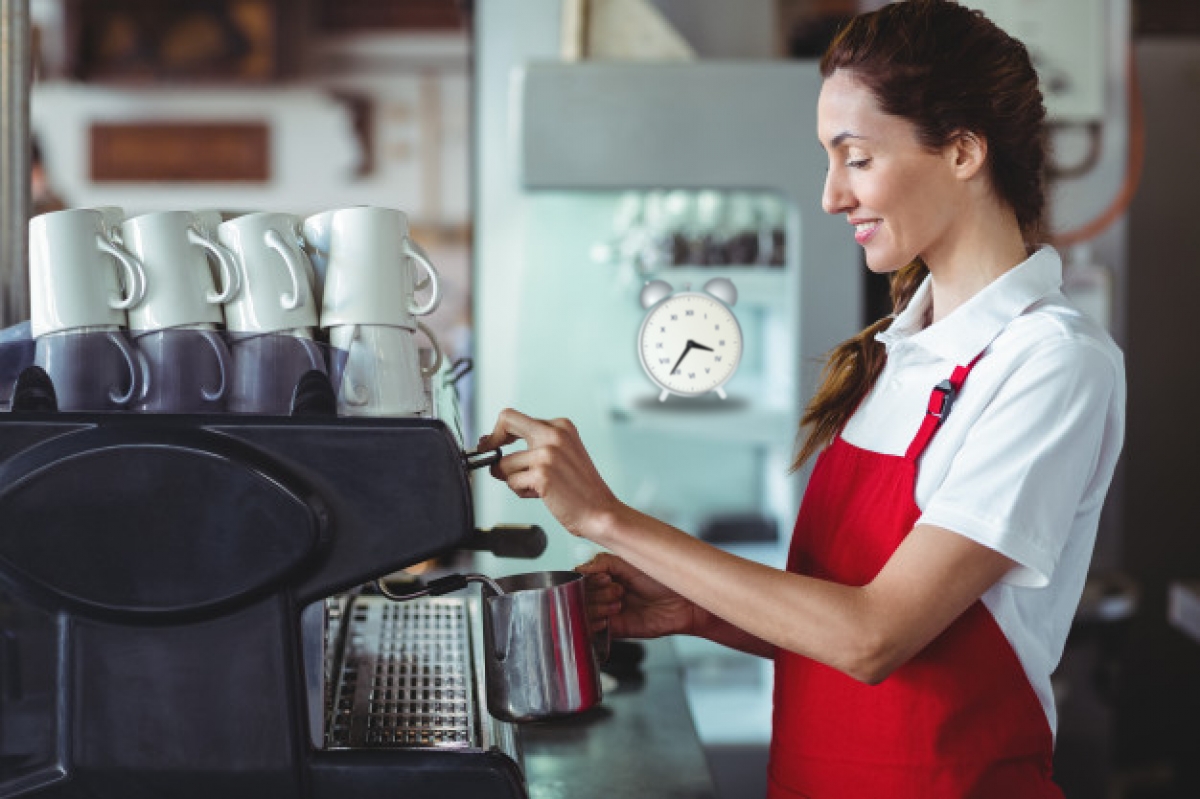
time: 3.36
